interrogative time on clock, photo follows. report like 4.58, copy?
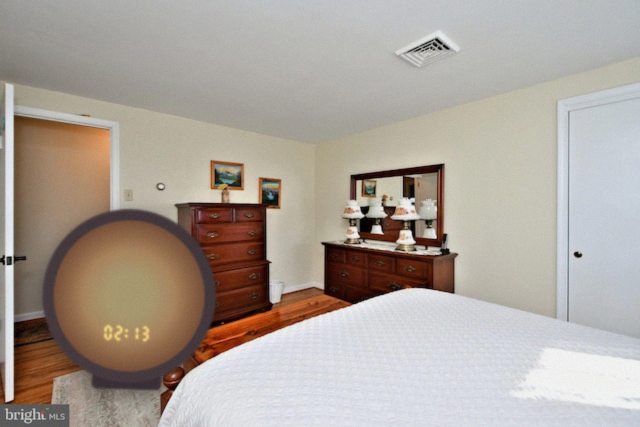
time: 2.13
